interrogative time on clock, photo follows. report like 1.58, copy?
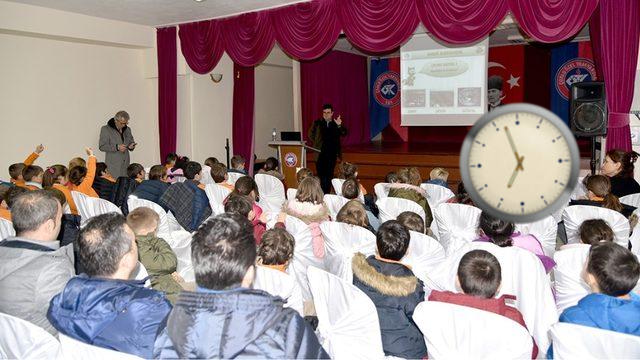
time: 6.57
